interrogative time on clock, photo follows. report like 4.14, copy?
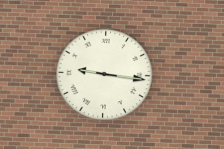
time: 9.16
